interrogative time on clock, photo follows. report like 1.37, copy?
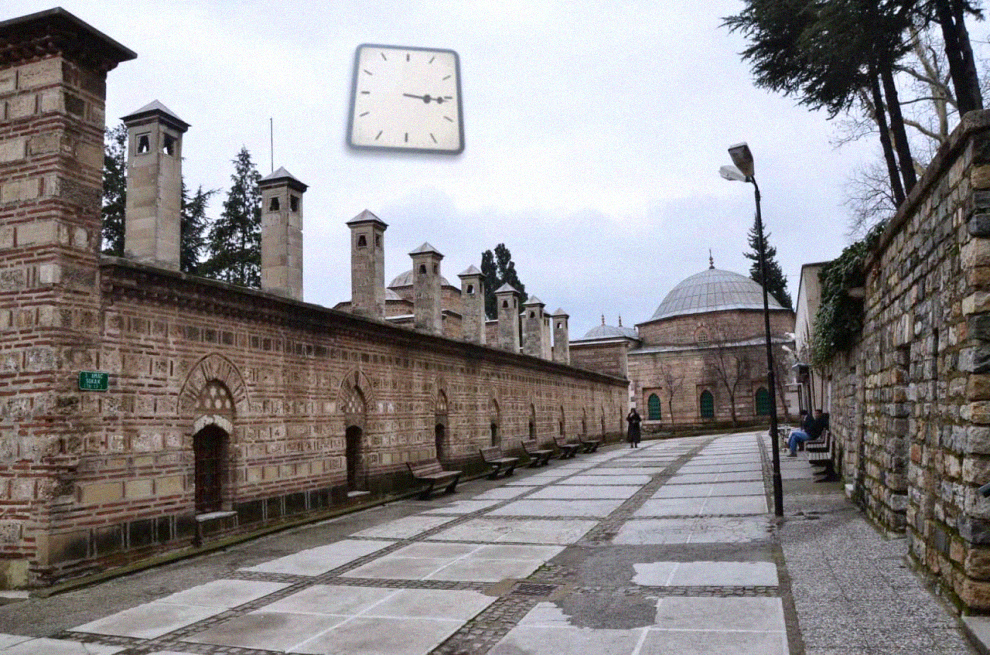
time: 3.16
